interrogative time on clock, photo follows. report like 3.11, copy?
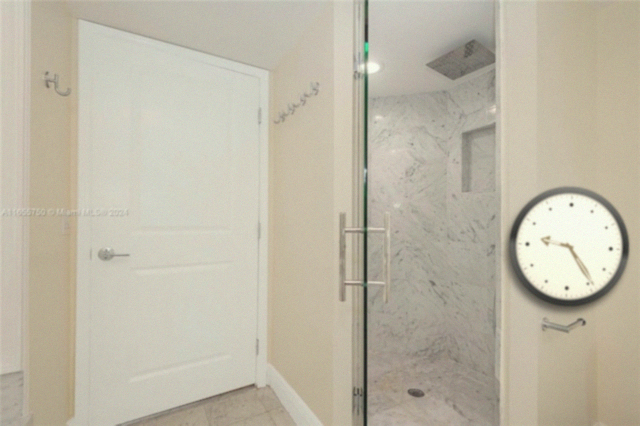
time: 9.24
